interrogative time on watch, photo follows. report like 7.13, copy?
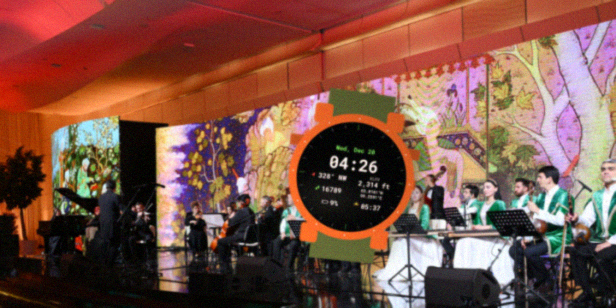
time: 4.26
